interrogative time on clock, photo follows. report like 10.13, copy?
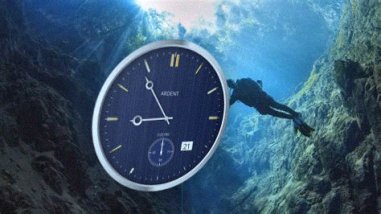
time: 8.54
